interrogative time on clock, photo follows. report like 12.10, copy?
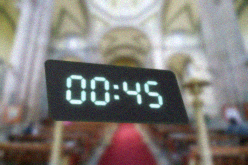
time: 0.45
